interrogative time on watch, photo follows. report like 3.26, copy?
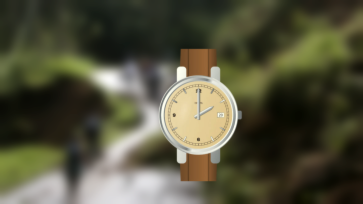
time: 2.00
